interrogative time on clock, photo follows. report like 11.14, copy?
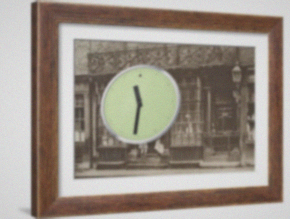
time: 11.31
